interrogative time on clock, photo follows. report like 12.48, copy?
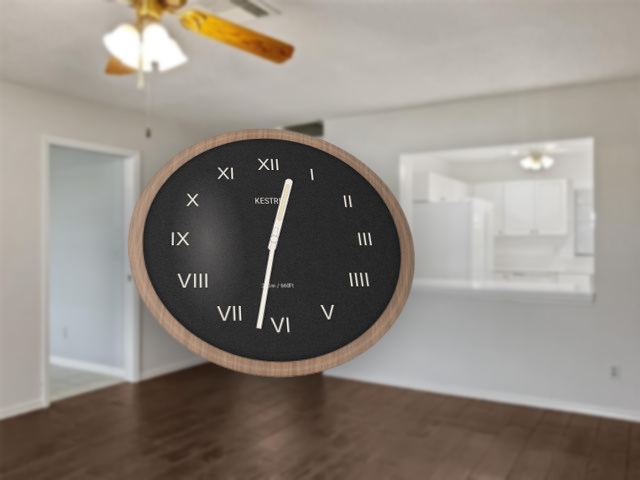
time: 12.32
